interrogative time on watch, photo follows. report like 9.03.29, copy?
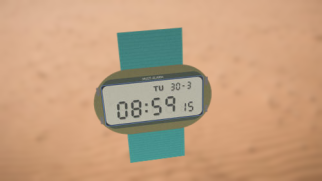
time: 8.59.15
